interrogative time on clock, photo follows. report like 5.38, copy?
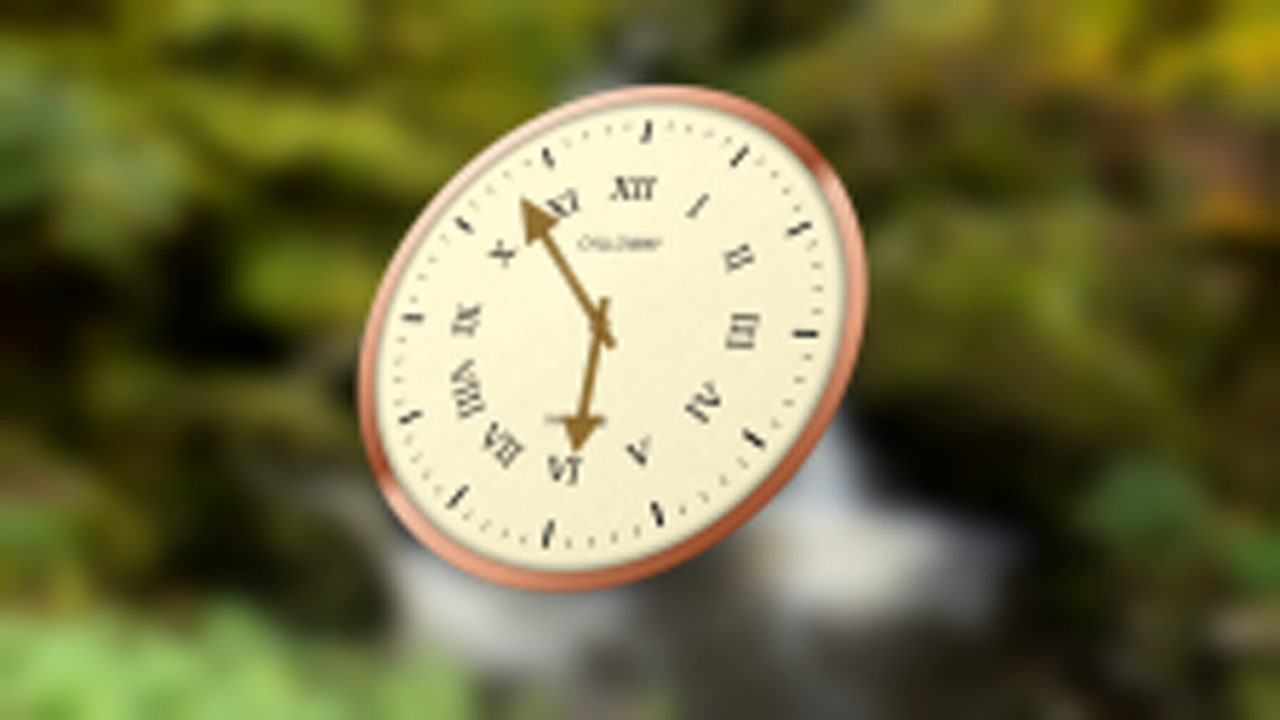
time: 5.53
